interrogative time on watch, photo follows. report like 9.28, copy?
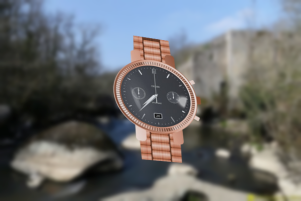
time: 7.37
